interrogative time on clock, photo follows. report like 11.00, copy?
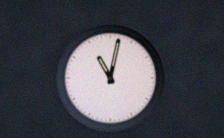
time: 11.02
